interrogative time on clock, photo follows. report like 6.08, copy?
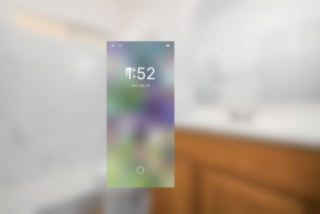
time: 1.52
